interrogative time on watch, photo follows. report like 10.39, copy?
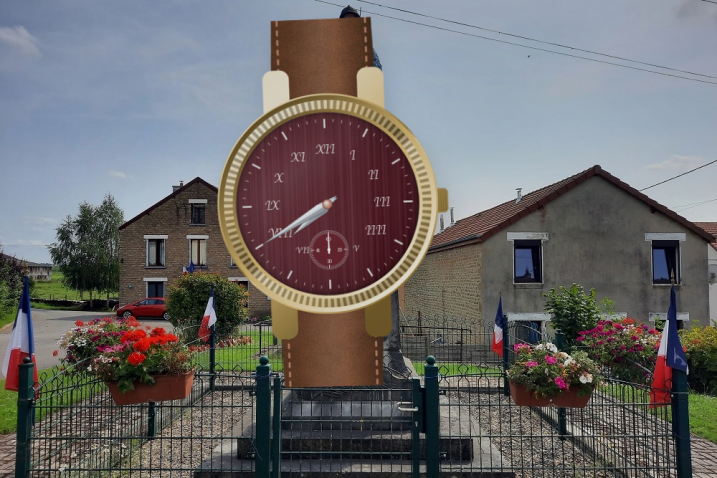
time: 7.40
